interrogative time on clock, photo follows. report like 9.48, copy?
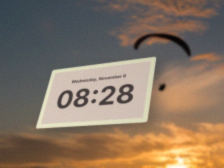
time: 8.28
